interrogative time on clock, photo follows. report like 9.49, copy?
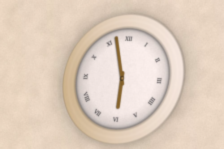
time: 5.57
